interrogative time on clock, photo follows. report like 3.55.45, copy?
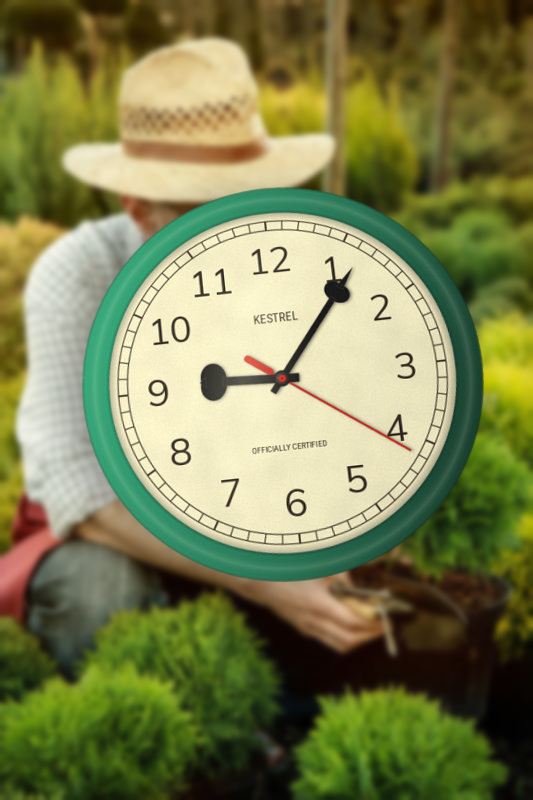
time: 9.06.21
